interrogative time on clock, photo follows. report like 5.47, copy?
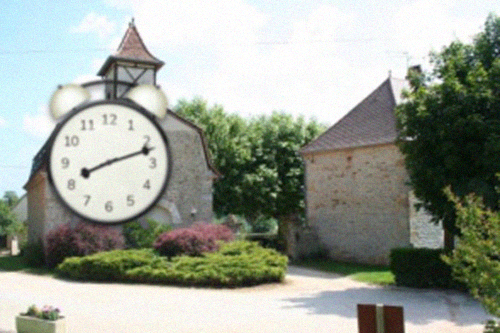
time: 8.12
